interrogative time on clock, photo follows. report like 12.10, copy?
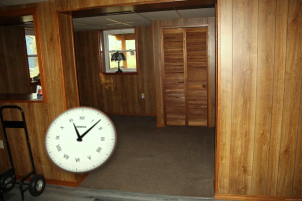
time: 11.07
